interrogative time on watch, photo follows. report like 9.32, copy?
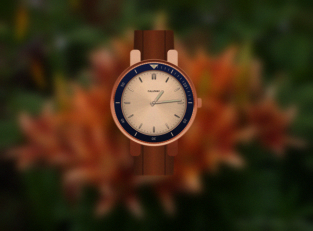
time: 1.14
